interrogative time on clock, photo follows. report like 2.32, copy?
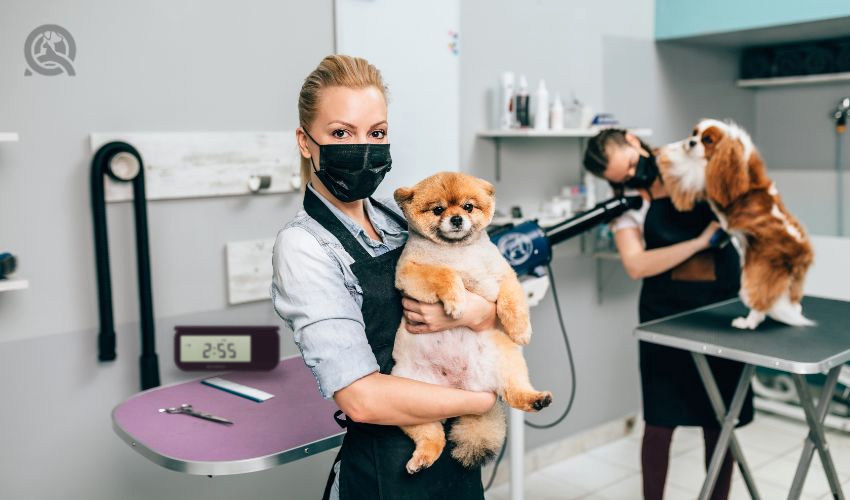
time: 2.55
